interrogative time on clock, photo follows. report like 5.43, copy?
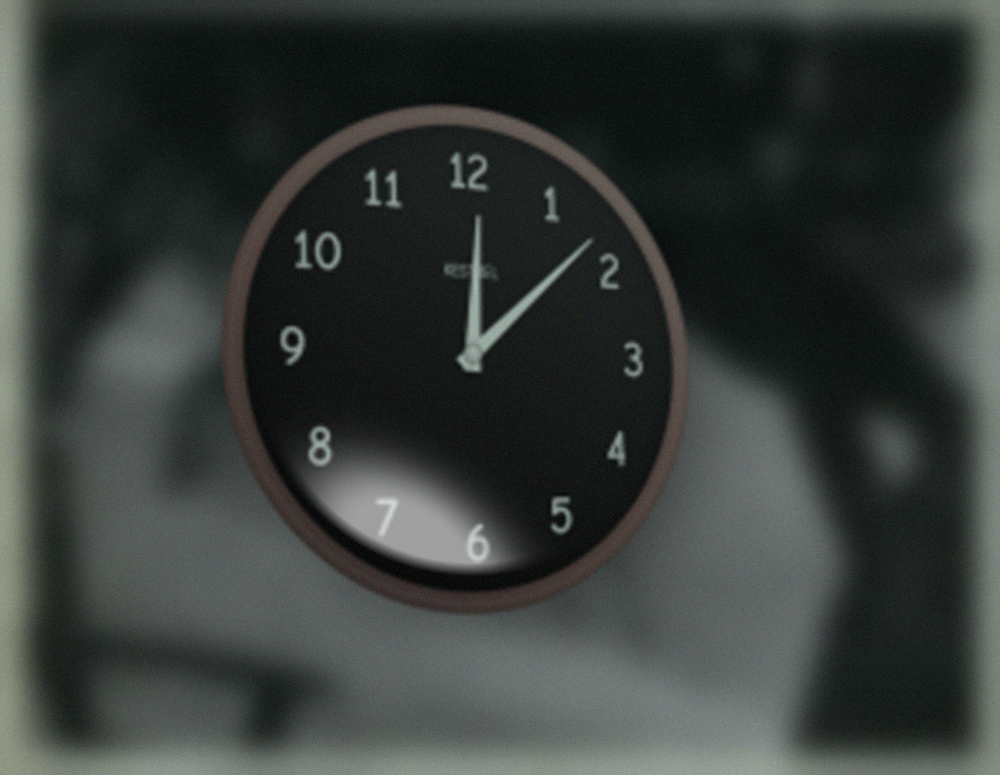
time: 12.08
